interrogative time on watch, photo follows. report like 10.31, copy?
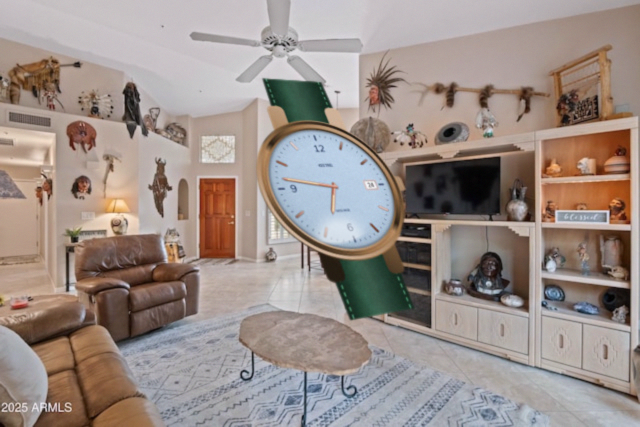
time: 6.47
